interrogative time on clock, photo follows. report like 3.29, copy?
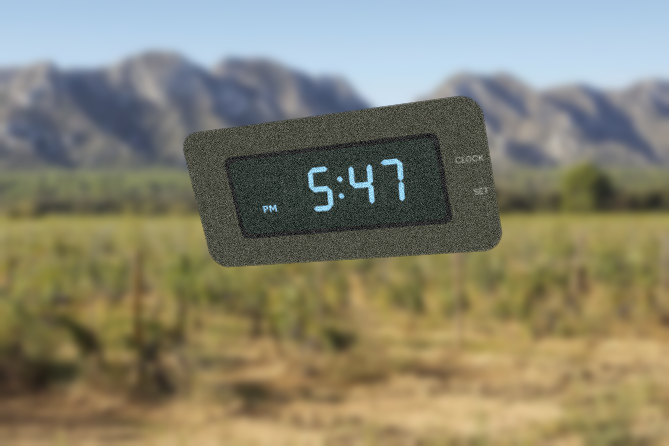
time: 5.47
